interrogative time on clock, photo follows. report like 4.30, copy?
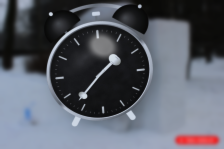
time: 1.37
